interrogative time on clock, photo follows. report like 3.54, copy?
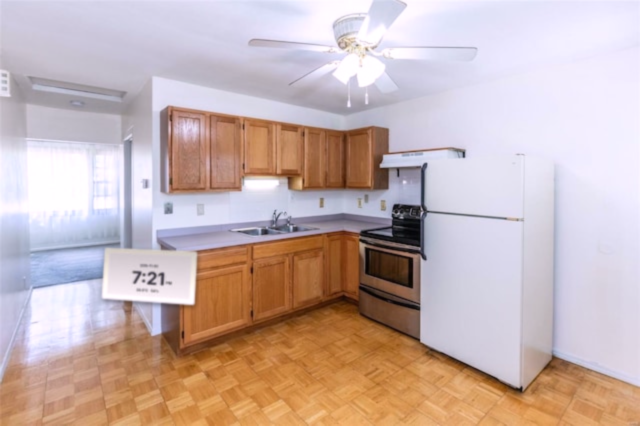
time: 7.21
